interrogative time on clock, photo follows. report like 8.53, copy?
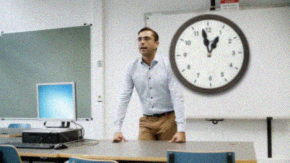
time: 12.58
